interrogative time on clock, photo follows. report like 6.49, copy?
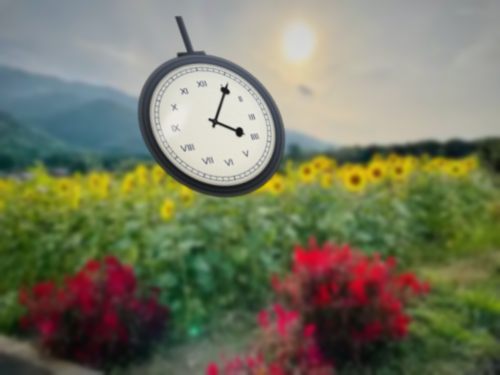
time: 4.06
